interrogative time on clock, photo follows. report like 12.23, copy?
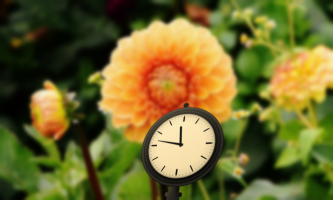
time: 11.47
